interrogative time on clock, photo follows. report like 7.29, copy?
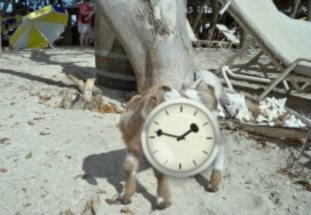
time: 1.47
